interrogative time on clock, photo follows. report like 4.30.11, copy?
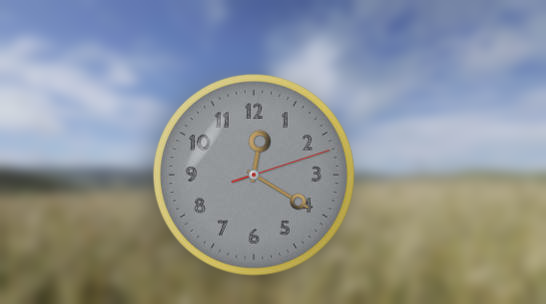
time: 12.20.12
